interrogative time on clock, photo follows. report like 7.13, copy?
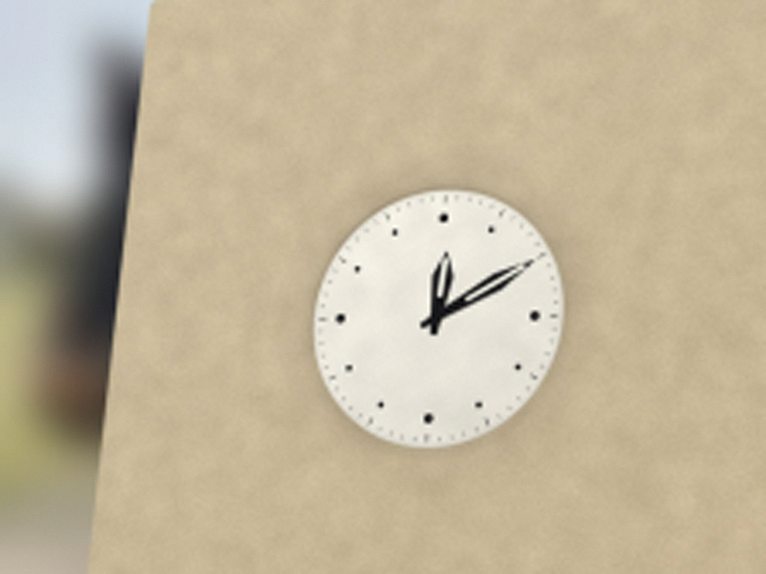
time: 12.10
